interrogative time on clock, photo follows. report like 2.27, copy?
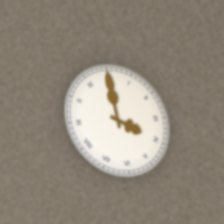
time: 4.00
